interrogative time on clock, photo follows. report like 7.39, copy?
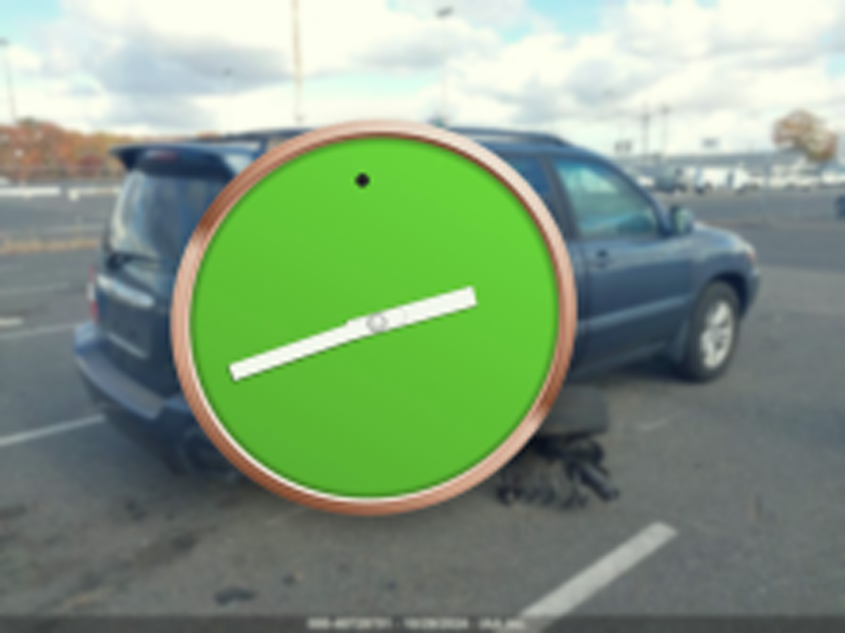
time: 2.43
